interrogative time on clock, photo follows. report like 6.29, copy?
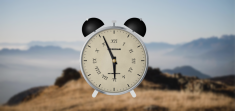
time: 5.56
